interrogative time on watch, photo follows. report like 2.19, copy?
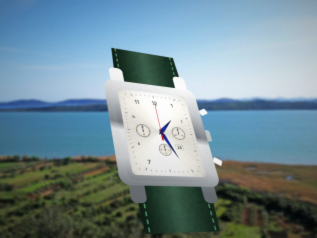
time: 1.26
